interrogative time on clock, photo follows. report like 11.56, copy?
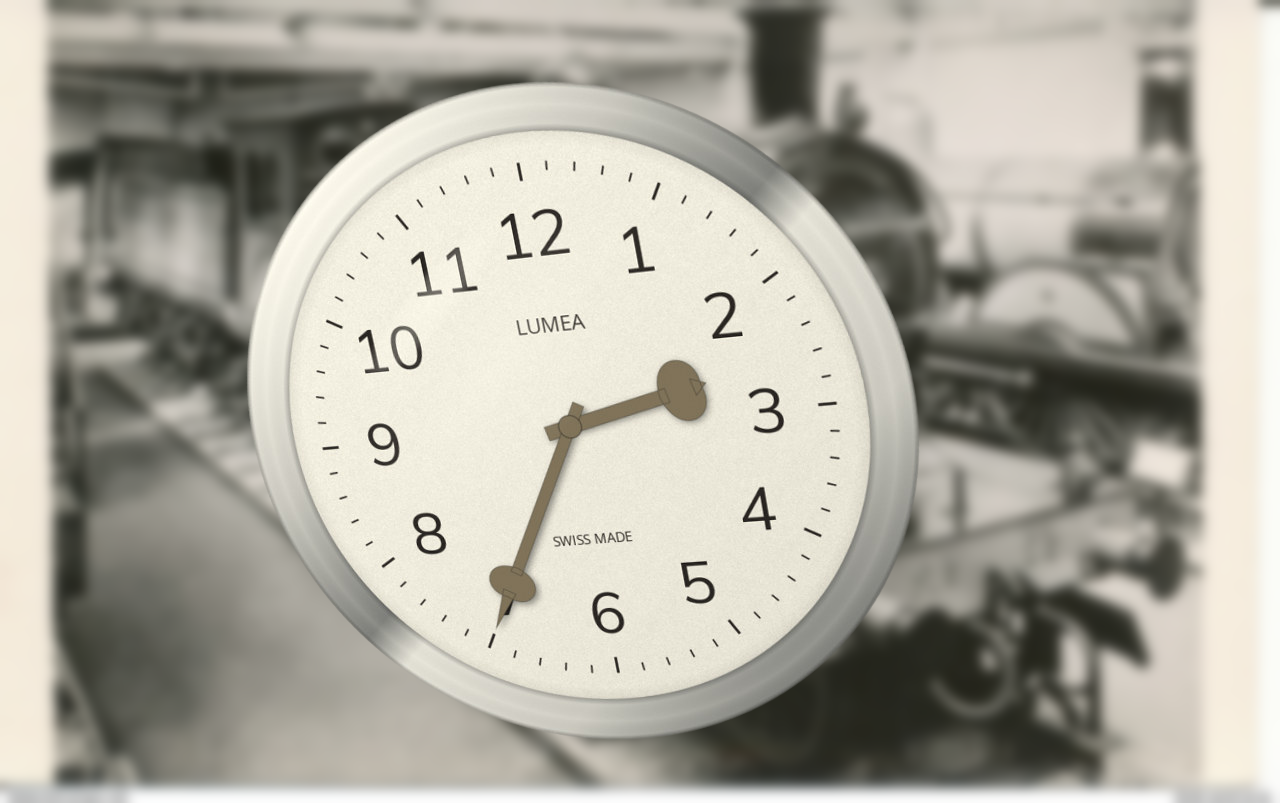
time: 2.35
